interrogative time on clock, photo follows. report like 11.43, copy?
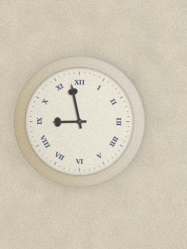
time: 8.58
